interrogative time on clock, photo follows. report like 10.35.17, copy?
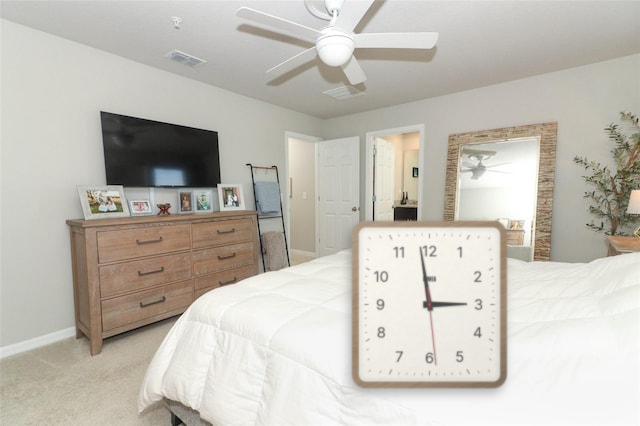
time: 2.58.29
